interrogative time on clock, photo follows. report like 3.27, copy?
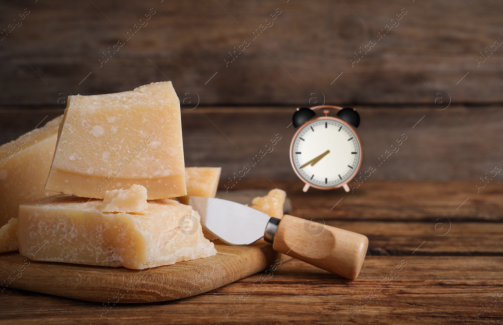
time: 7.40
